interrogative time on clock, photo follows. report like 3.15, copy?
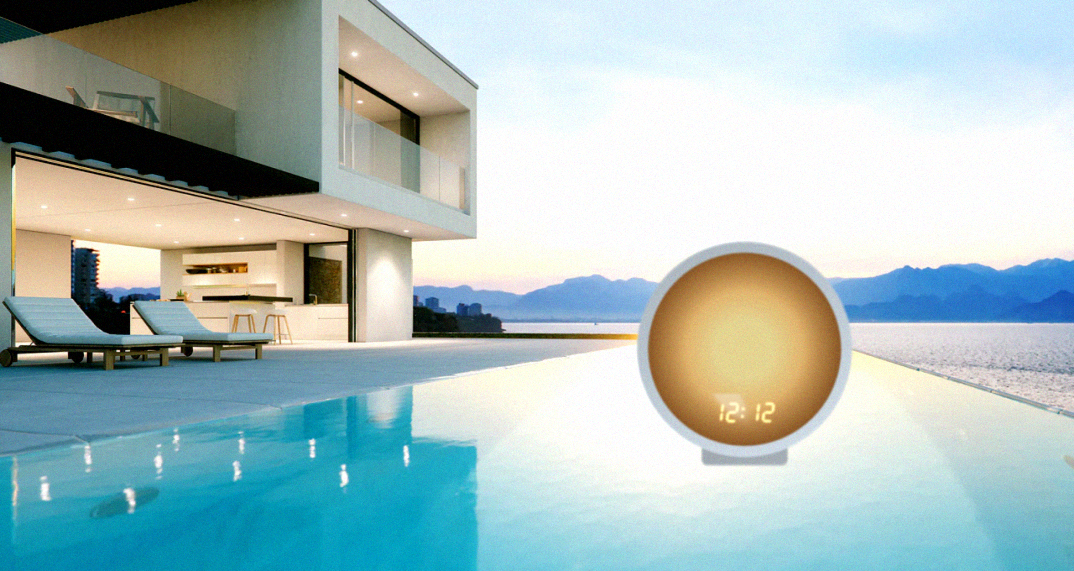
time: 12.12
